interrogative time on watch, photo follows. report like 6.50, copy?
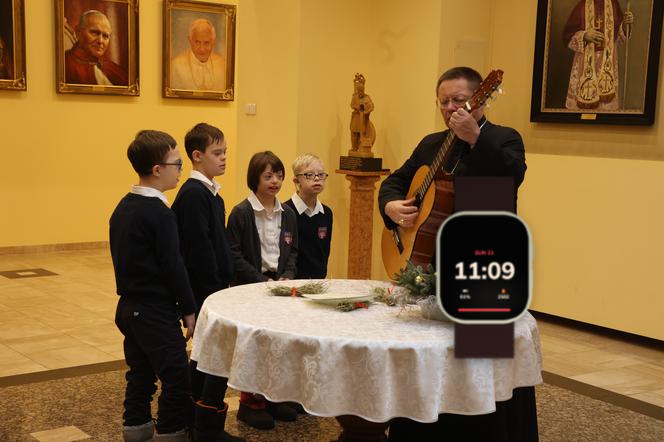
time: 11.09
